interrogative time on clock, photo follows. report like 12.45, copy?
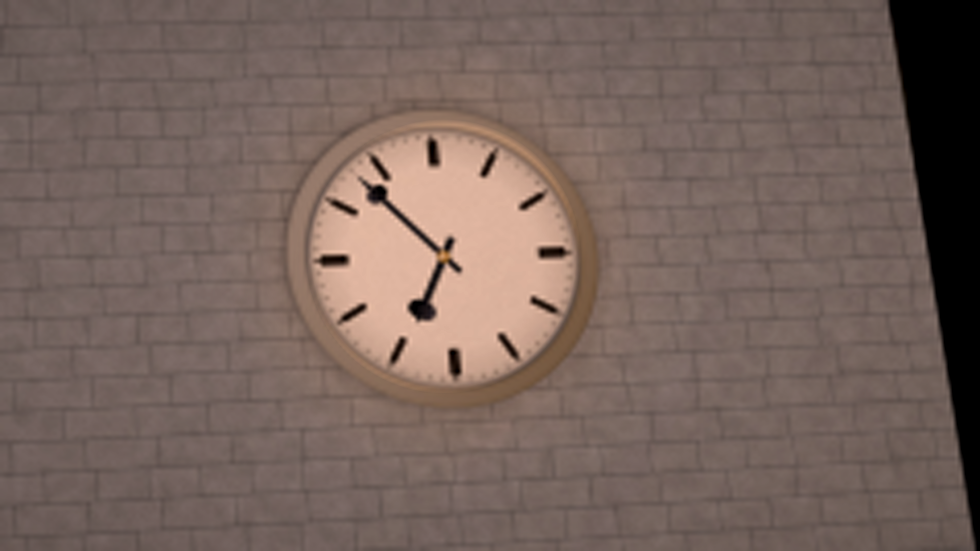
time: 6.53
